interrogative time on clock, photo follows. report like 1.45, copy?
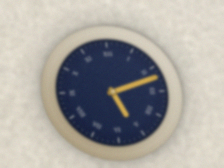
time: 5.12
